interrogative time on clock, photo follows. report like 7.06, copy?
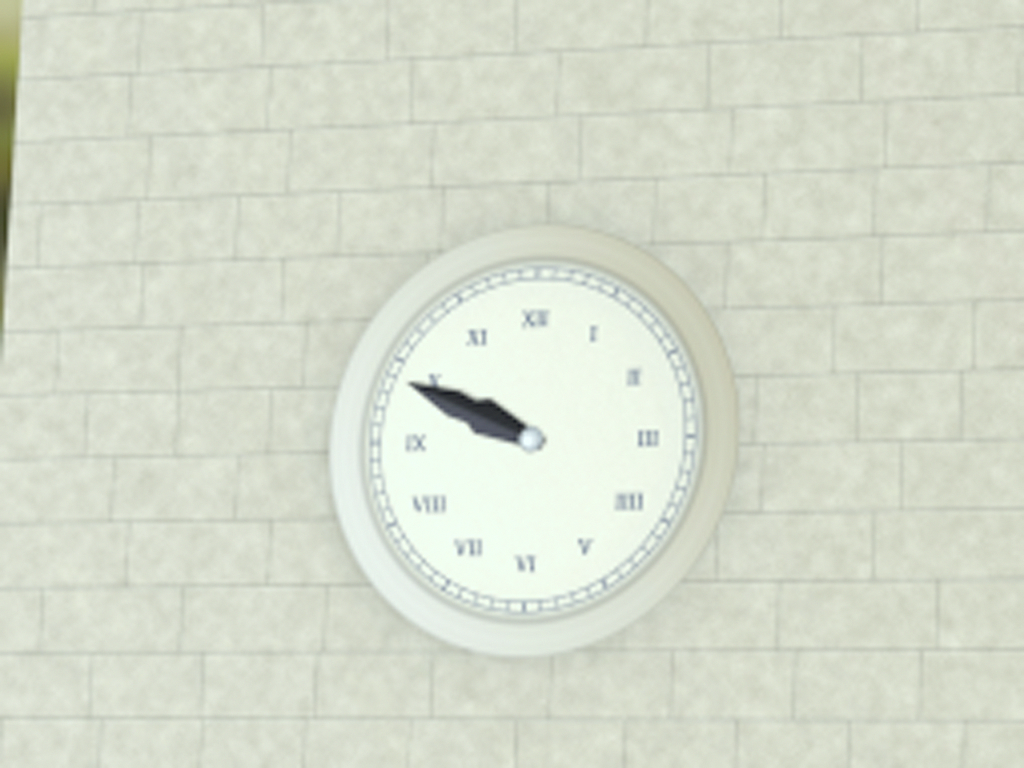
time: 9.49
